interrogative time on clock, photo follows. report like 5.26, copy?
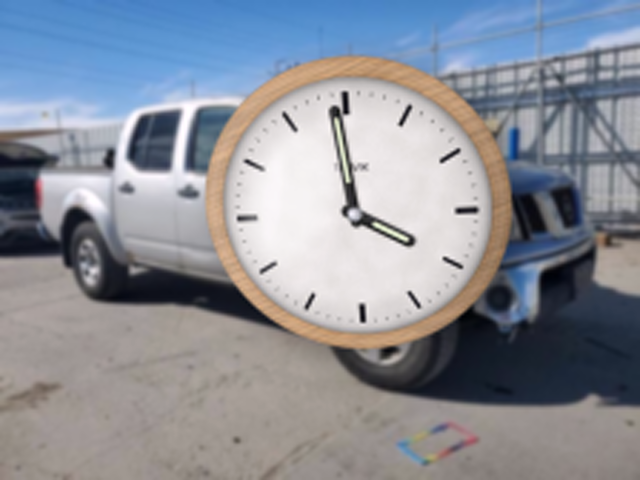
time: 3.59
